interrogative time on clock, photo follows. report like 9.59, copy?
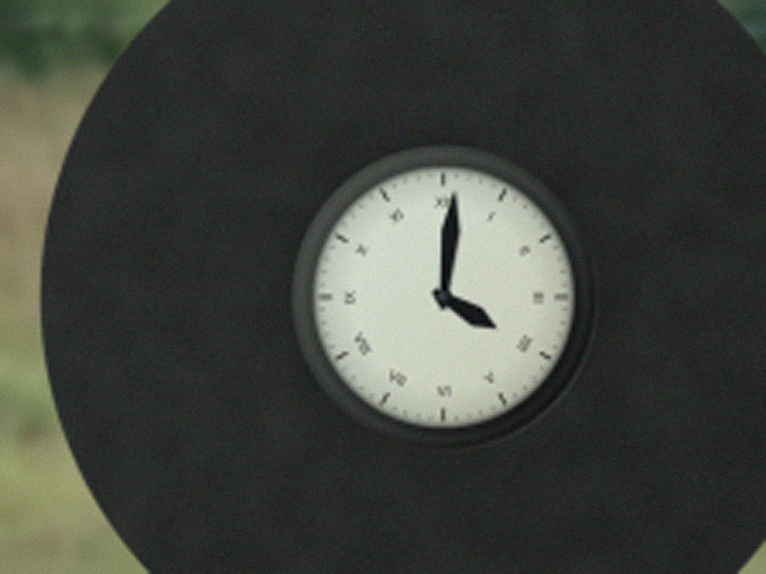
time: 4.01
